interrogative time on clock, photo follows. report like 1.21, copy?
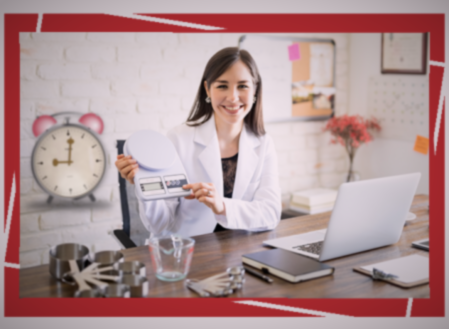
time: 9.01
